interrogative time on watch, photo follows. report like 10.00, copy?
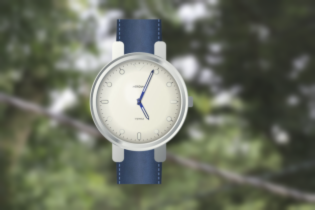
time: 5.04
